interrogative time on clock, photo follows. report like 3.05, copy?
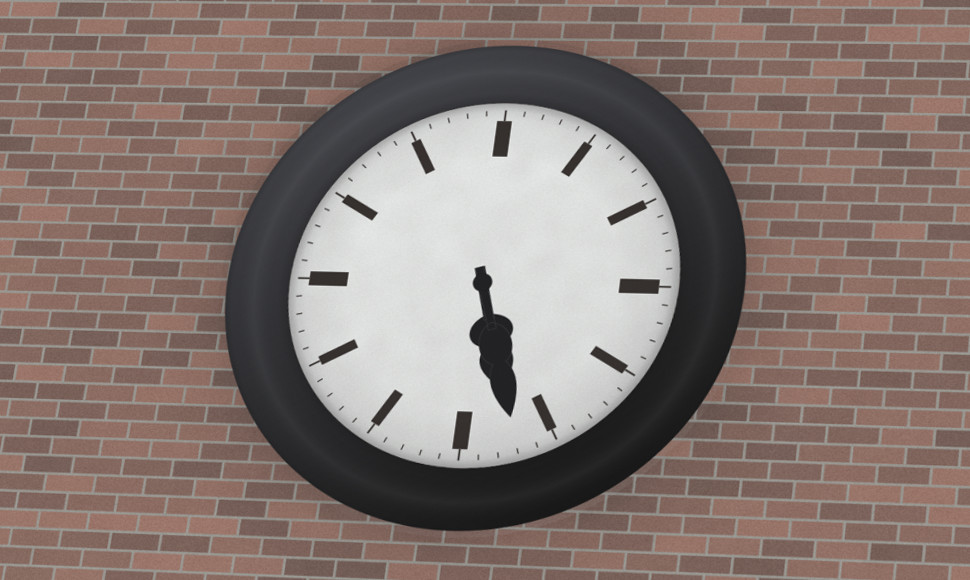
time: 5.27
